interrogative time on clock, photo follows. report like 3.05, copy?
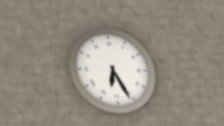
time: 6.26
